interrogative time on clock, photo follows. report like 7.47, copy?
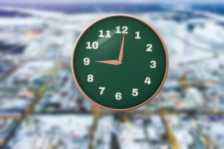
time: 9.01
